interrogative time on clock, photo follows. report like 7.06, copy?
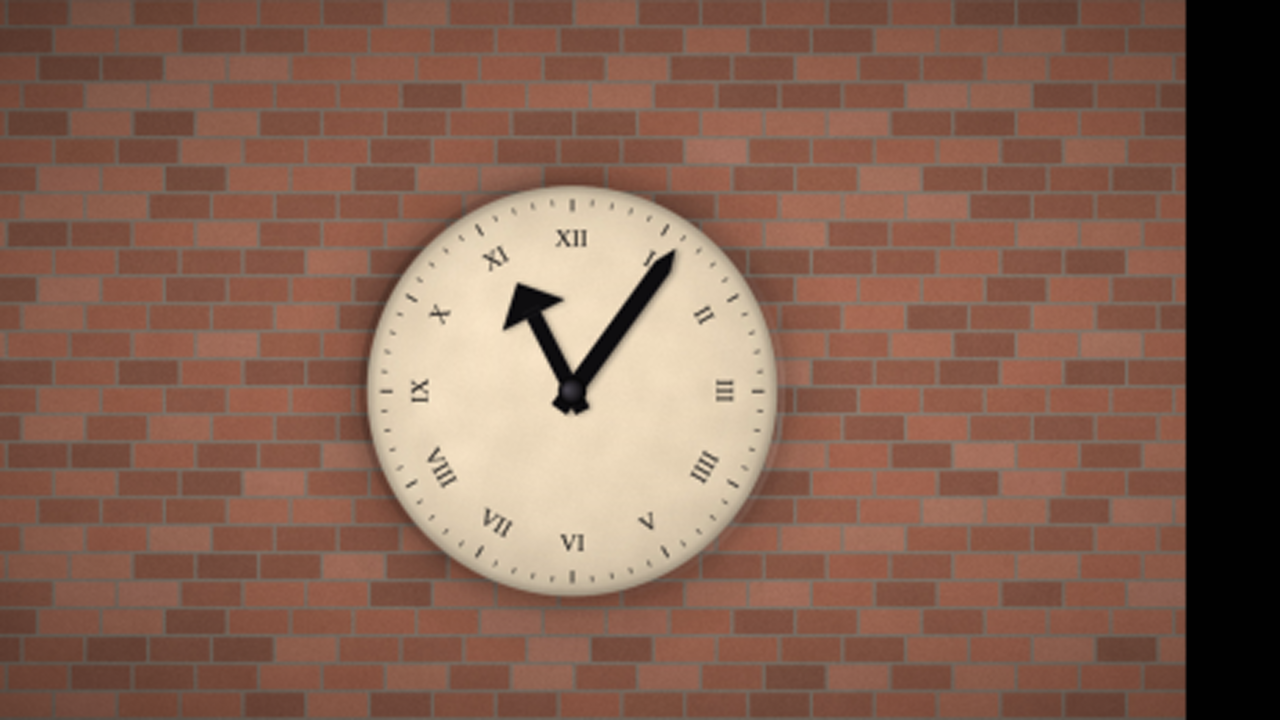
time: 11.06
